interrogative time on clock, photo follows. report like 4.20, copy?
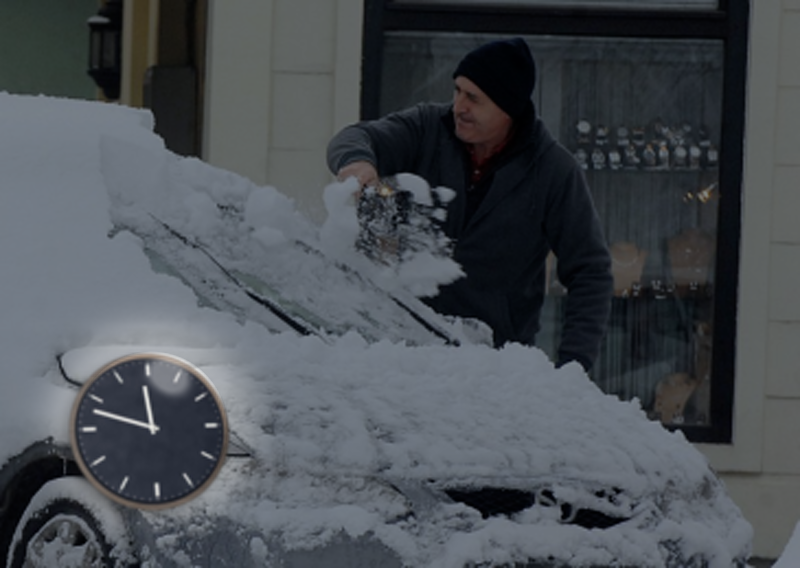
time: 11.48
